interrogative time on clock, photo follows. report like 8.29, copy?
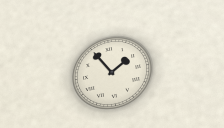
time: 1.55
